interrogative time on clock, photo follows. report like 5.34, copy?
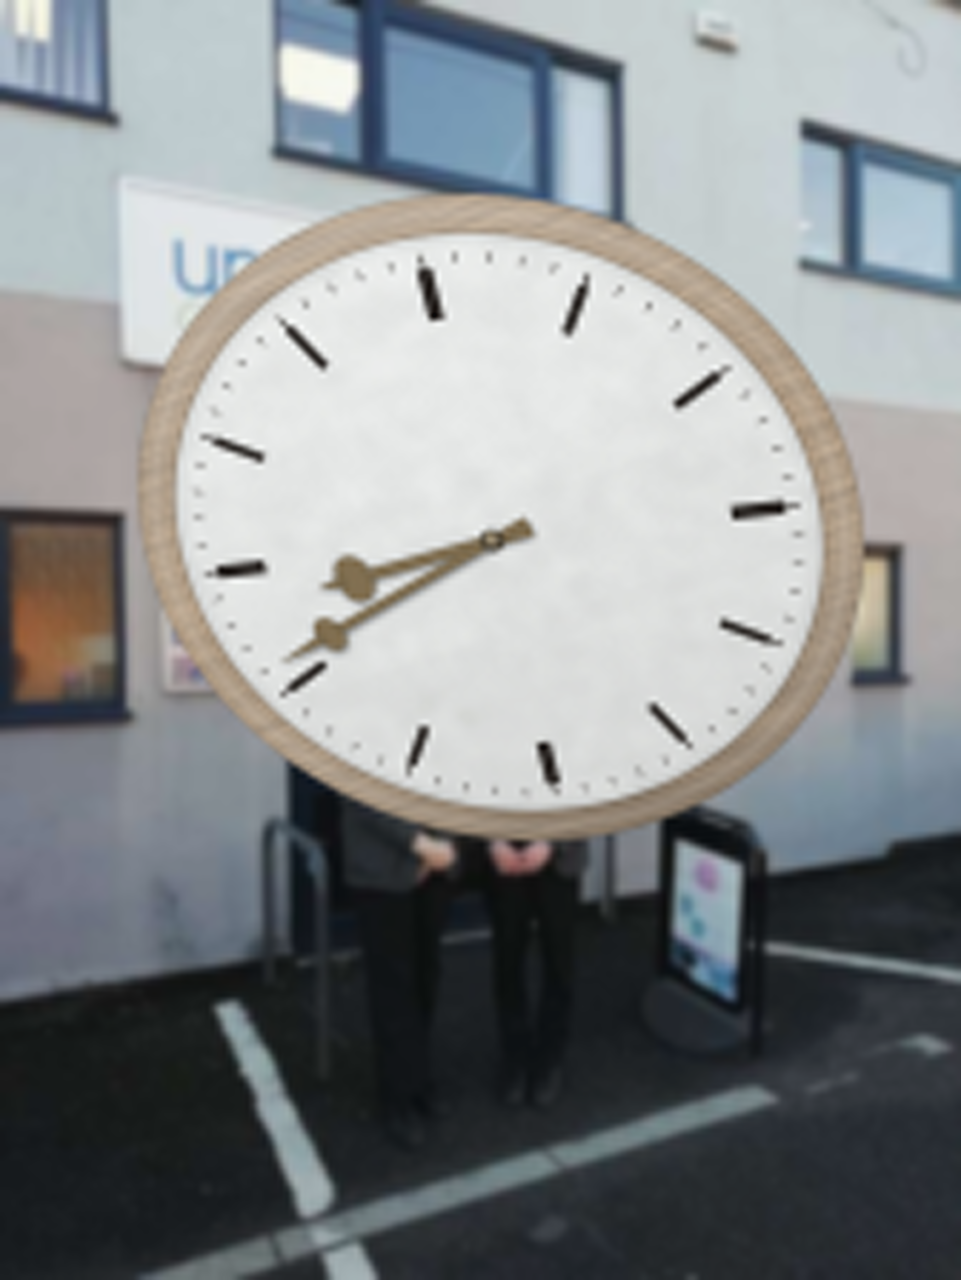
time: 8.41
